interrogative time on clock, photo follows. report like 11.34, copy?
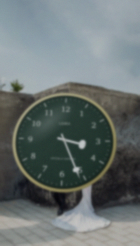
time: 3.26
